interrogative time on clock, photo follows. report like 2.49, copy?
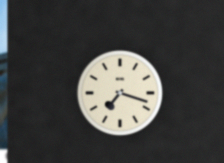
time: 7.18
